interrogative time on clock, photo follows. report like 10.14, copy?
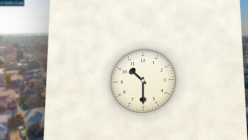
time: 10.30
